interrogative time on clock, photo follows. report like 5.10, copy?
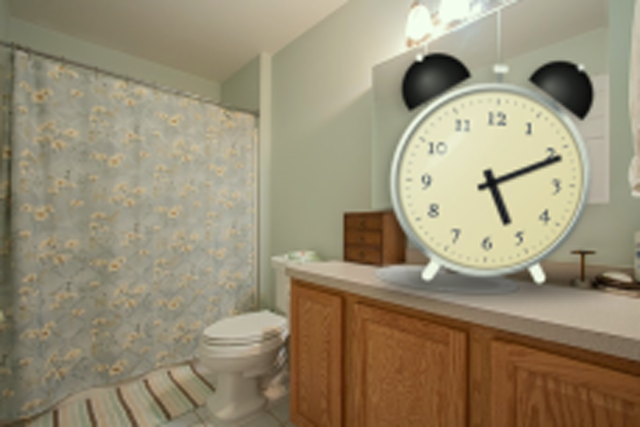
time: 5.11
